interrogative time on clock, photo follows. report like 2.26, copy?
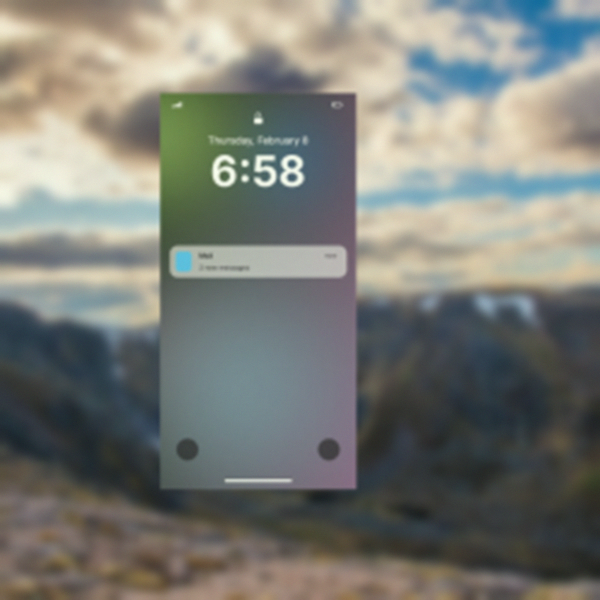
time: 6.58
